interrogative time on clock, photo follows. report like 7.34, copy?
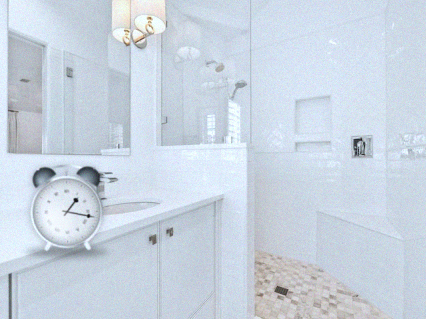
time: 1.17
